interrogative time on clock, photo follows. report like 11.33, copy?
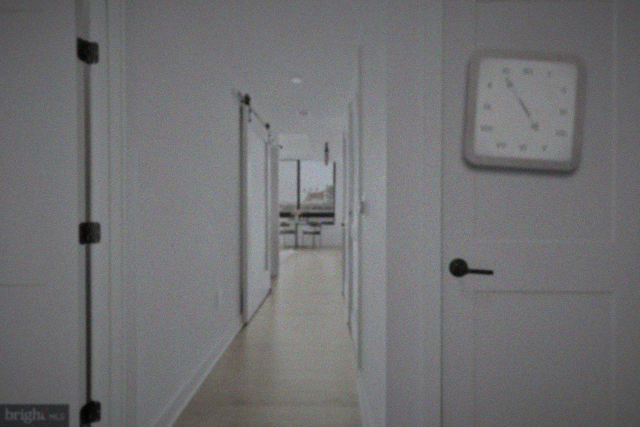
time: 4.54
